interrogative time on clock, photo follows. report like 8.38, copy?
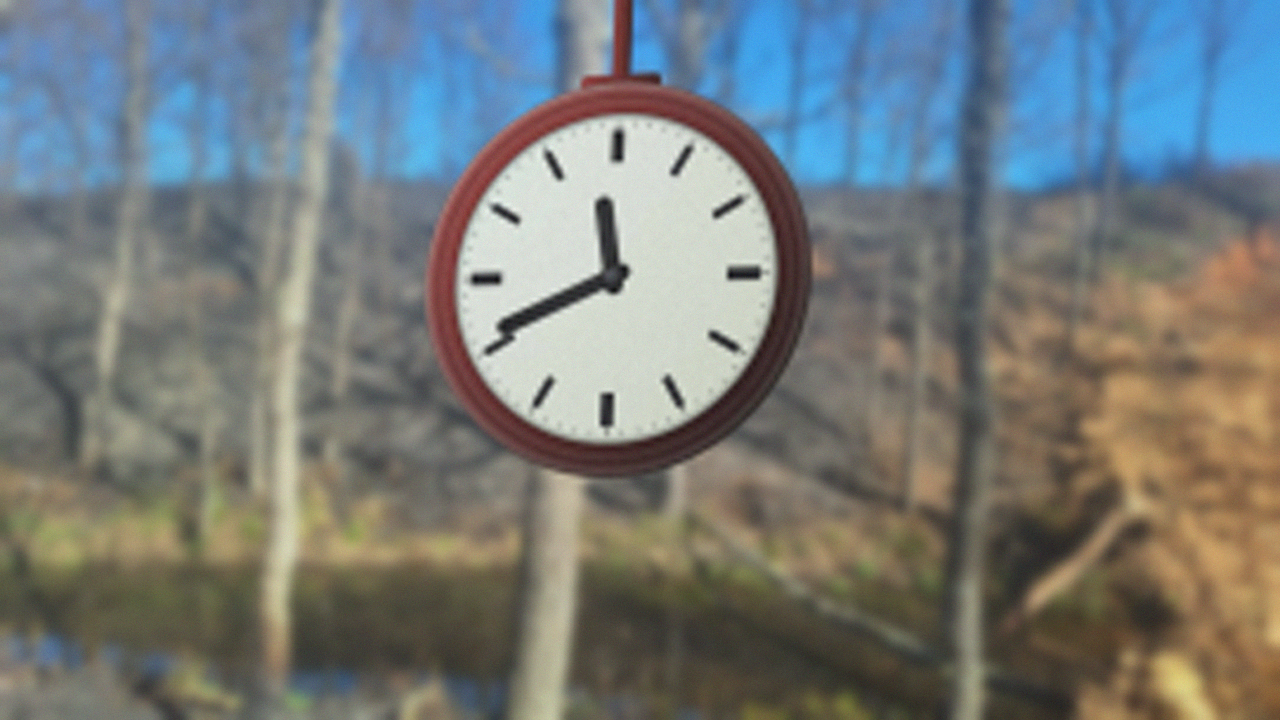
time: 11.41
